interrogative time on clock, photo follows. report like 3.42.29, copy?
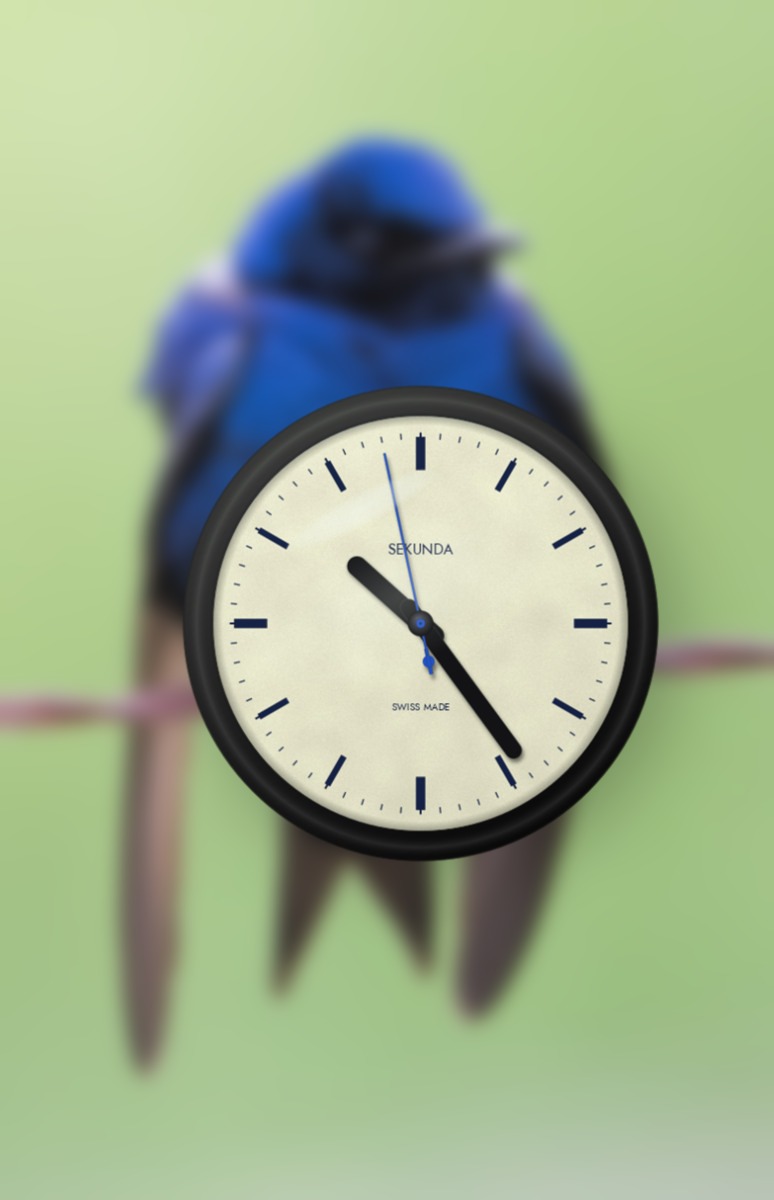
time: 10.23.58
